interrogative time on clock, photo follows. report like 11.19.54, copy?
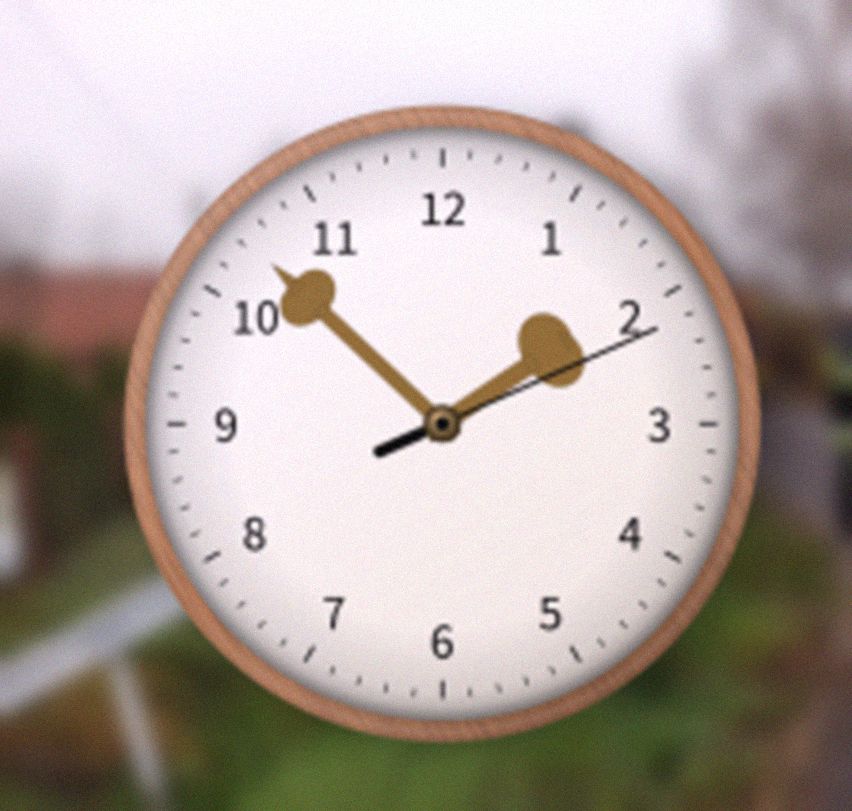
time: 1.52.11
